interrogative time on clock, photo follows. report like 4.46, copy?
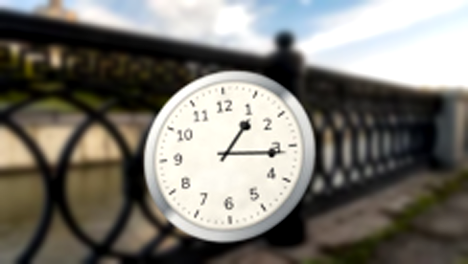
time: 1.16
